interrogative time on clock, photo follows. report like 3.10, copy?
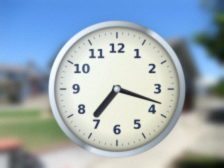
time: 7.18
